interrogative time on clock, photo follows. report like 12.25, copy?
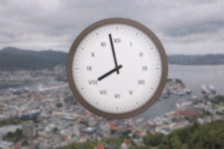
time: 7.58
